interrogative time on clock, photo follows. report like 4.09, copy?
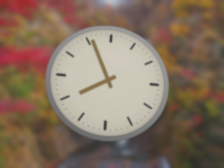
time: 7.56
